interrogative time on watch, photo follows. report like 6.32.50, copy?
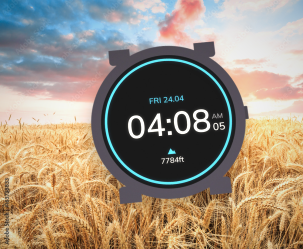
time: 4.08.05
